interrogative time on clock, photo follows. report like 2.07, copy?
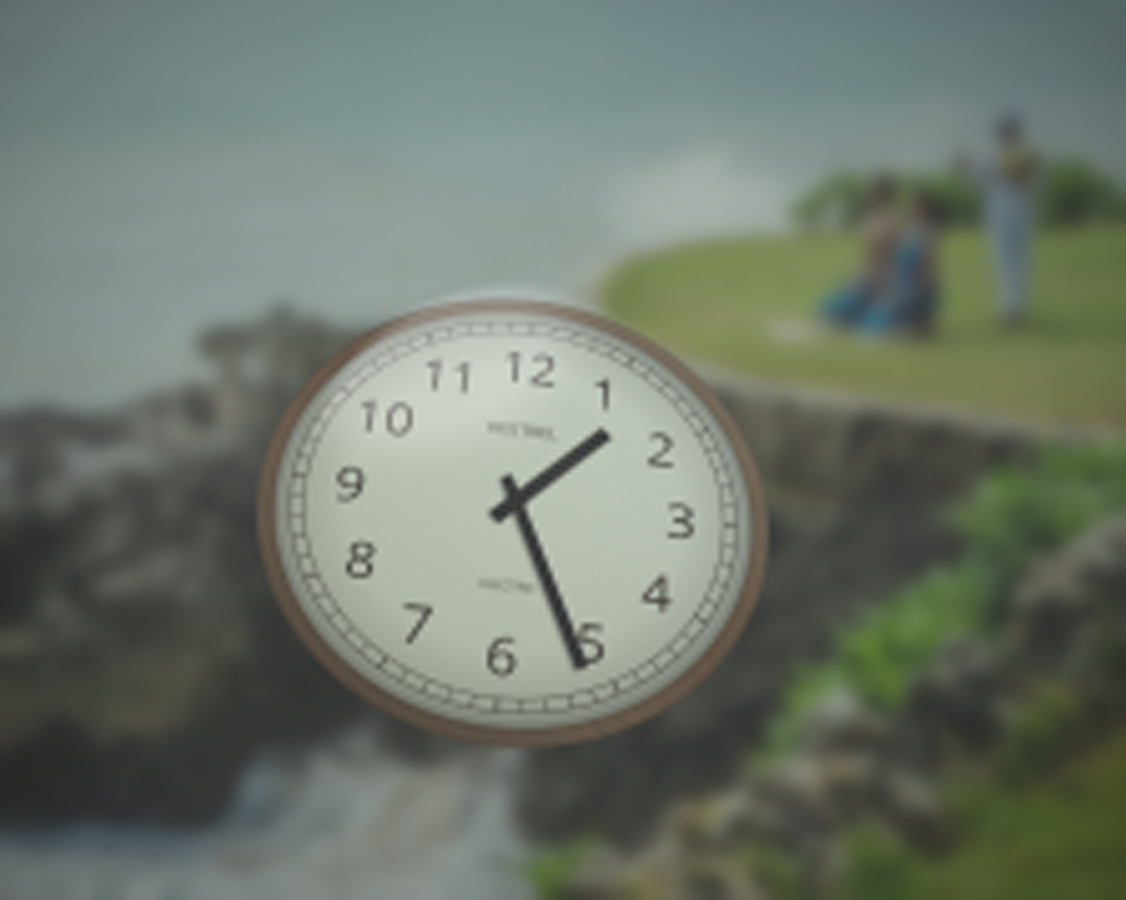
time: 1.26
